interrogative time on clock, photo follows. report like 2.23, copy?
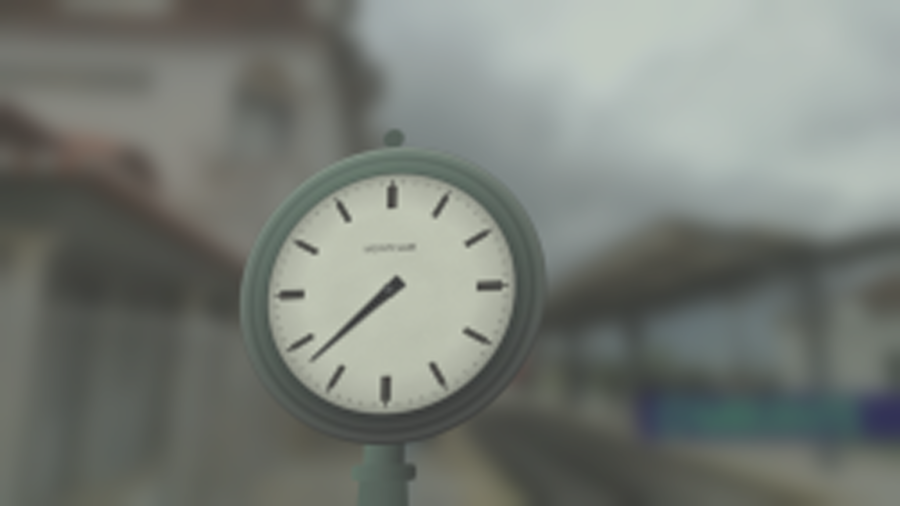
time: 7.38
